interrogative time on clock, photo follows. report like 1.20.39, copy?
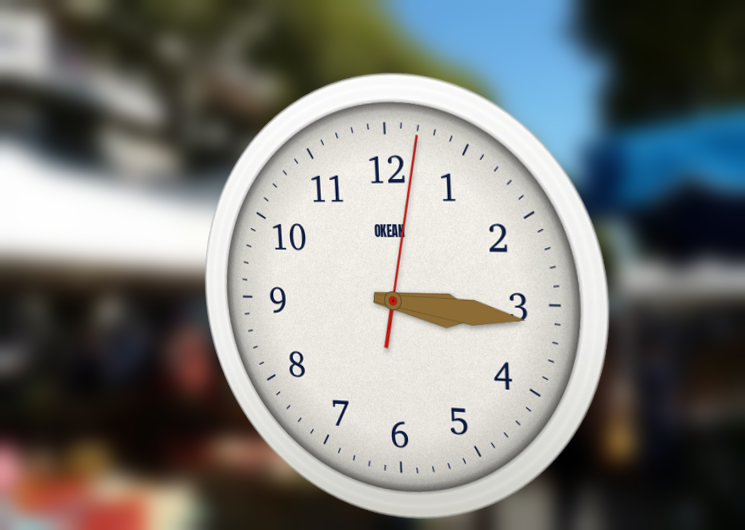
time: 3.16.02
